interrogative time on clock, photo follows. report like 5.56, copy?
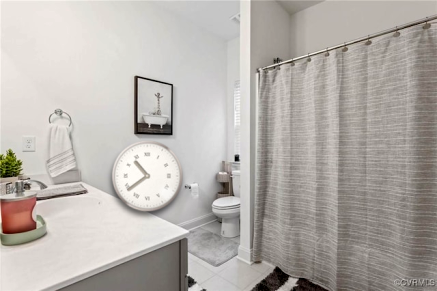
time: 10.39
